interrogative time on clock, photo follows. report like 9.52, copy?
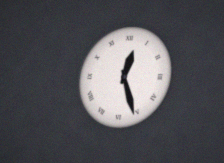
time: 12.26
